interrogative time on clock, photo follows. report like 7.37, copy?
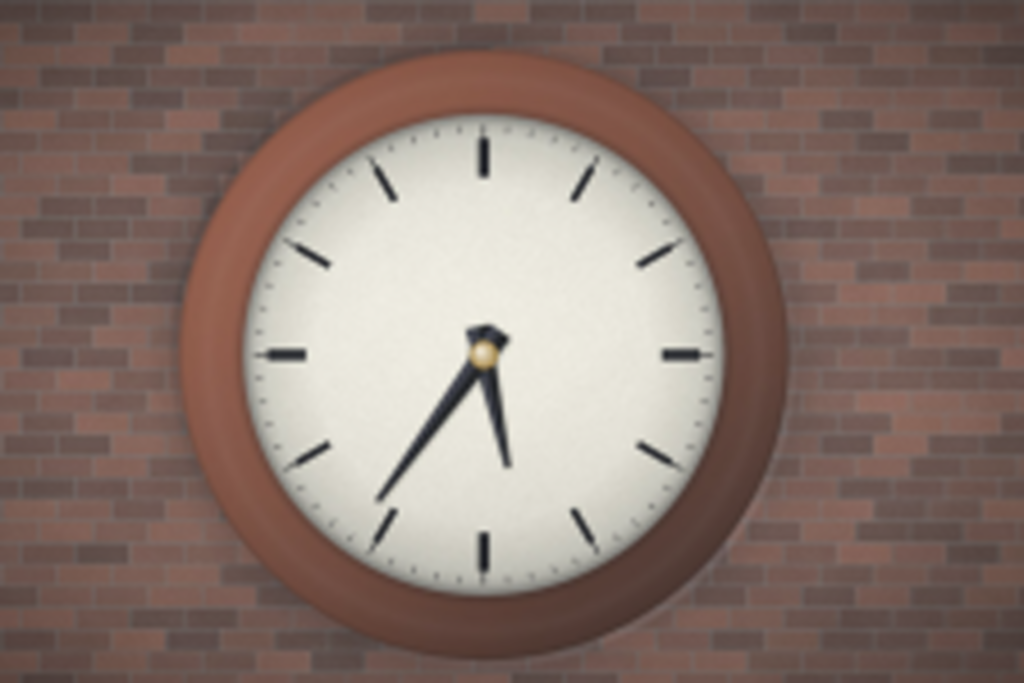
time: 5.36
